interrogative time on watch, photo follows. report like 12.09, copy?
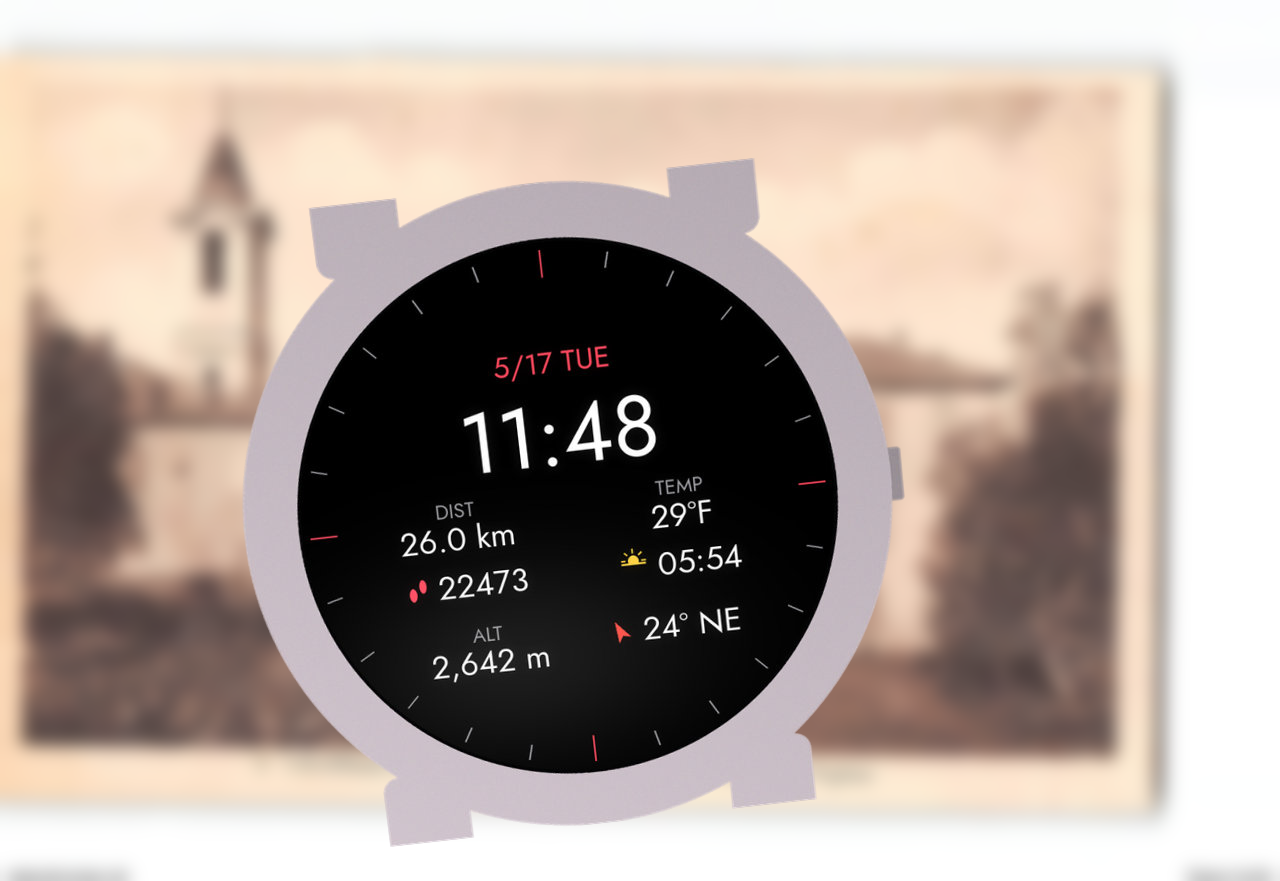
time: 11.48
